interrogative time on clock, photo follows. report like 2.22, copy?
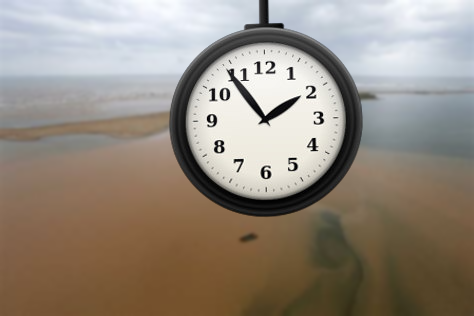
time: 1.54
